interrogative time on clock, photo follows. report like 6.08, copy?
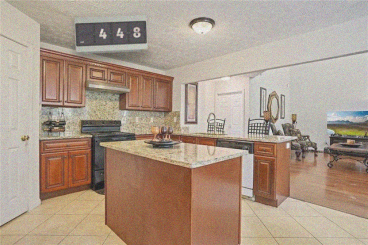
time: 4.48
